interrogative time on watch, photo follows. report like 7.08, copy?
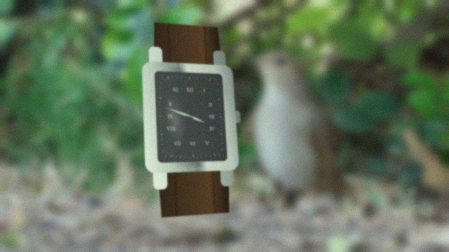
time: 3.48
